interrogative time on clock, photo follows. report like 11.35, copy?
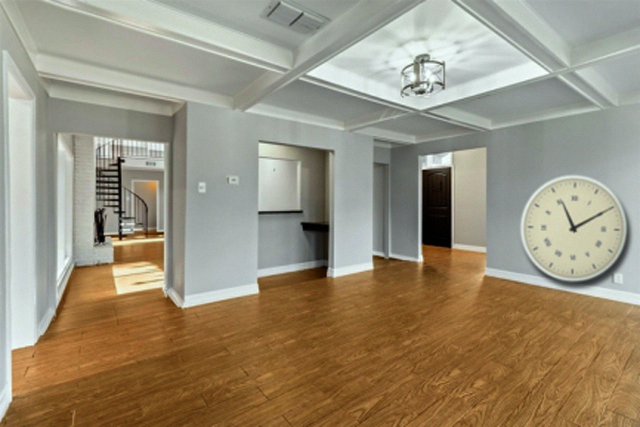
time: 11.10
